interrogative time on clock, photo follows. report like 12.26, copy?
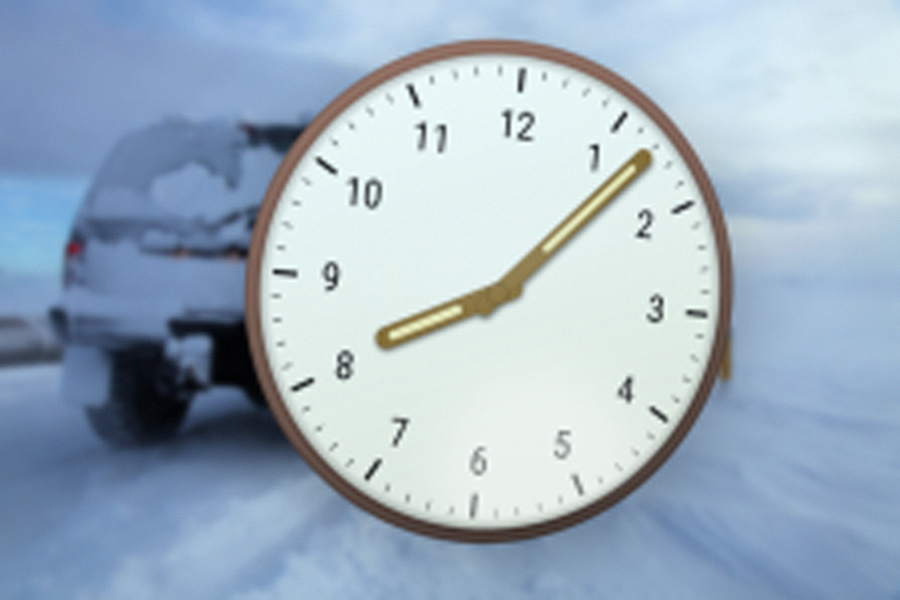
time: 8.07
